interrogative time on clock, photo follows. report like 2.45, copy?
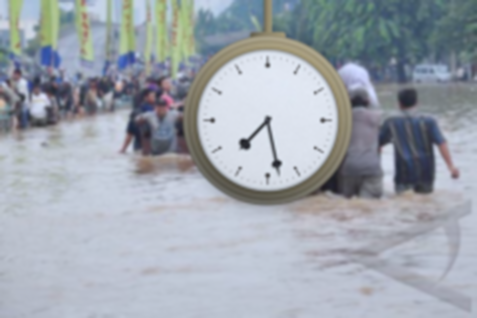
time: 7.28
